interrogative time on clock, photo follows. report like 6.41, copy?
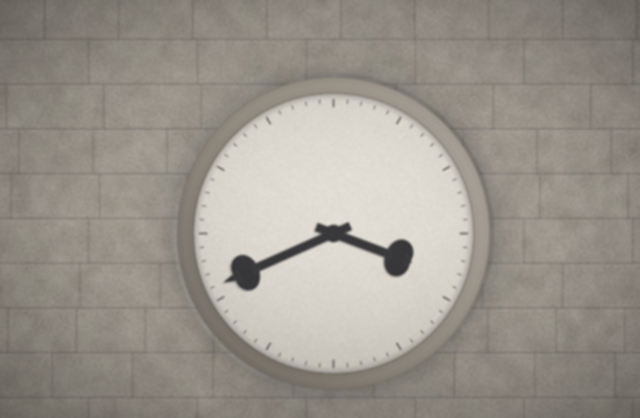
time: 3.41
